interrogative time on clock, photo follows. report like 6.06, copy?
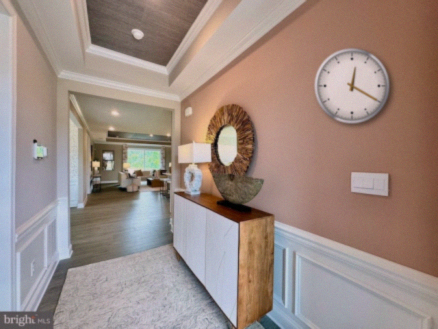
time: 12.20
